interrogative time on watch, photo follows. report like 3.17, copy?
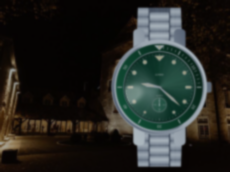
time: 9.22
